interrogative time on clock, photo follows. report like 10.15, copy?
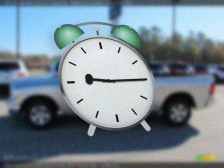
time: 9.15
